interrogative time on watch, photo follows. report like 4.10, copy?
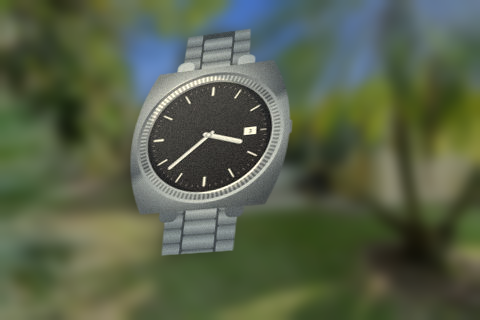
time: 3.38
